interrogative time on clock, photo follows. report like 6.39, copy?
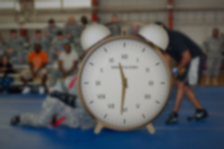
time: 11.31
